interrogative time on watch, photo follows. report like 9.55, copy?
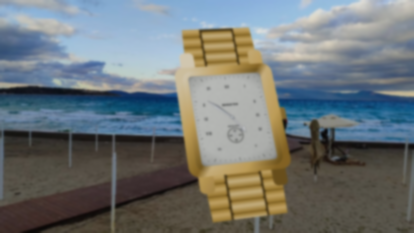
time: 4.52
